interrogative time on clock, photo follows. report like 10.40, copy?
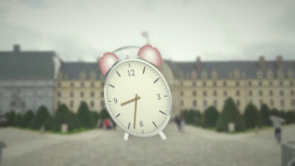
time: 8.33
